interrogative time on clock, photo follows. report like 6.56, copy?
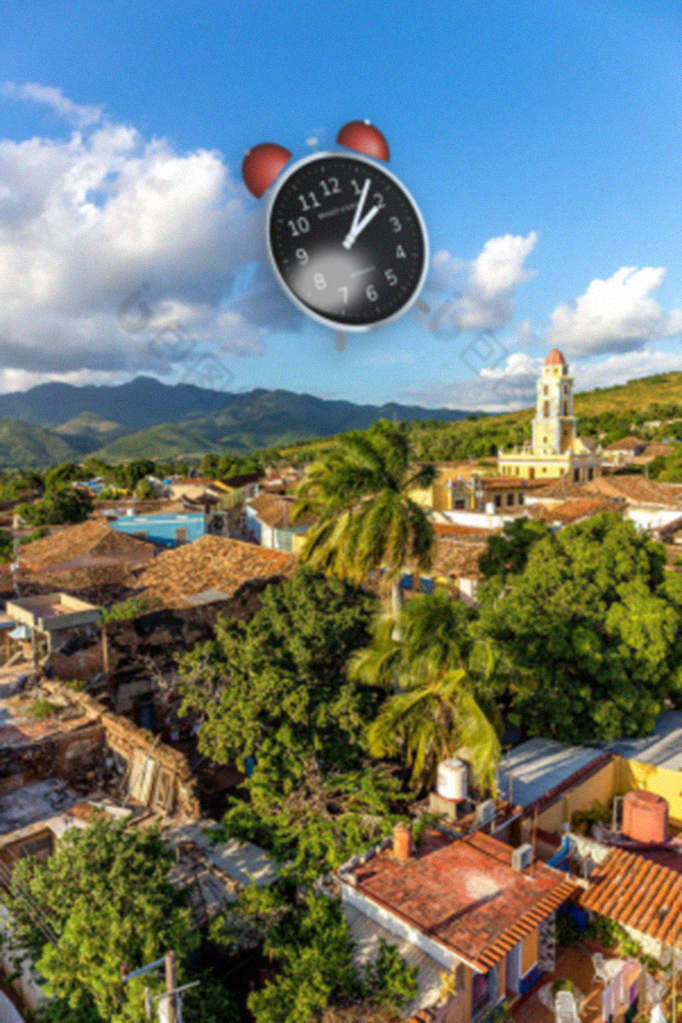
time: 2.07
